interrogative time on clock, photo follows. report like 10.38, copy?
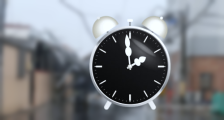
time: 1.59
